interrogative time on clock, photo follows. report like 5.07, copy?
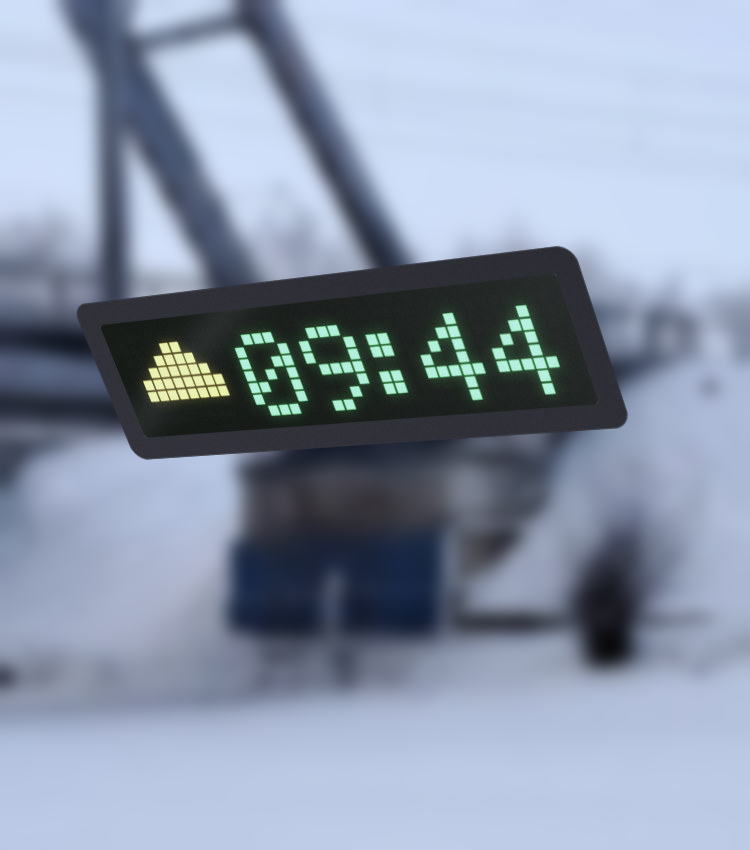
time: 9.44
